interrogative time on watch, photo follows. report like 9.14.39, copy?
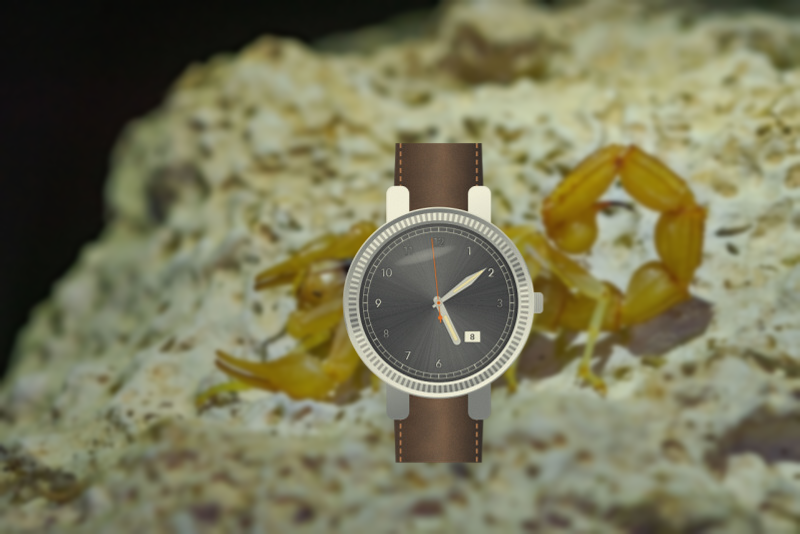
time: 5.08.59
